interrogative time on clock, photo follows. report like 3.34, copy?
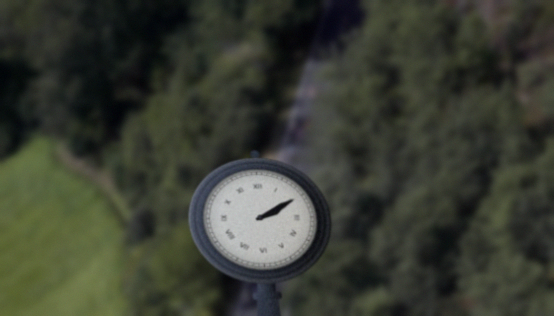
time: 2.10
